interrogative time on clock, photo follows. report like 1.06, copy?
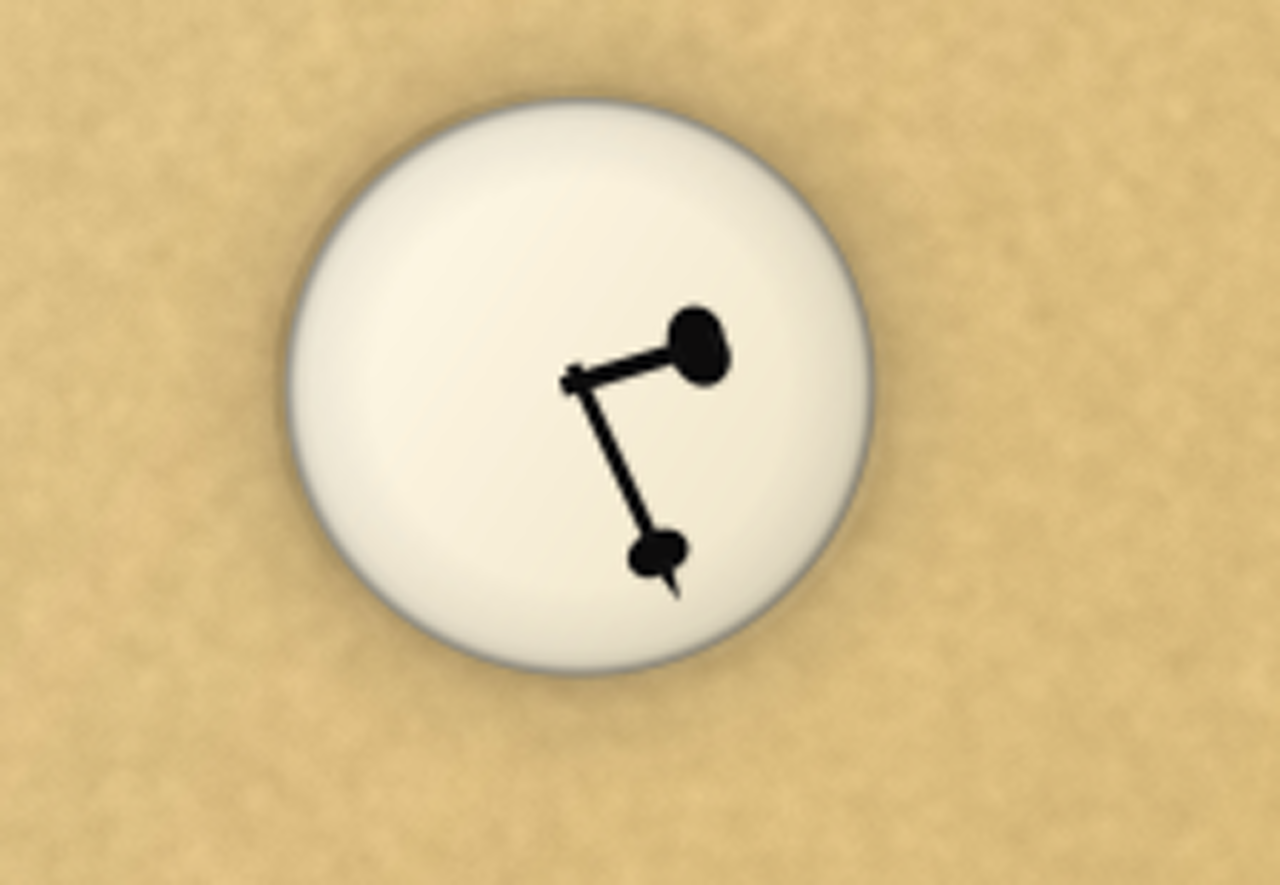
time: 2.26
